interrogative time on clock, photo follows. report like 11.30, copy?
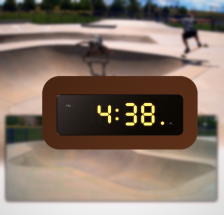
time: 4.38
